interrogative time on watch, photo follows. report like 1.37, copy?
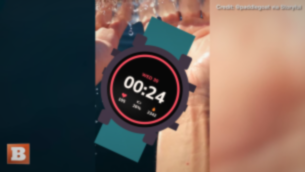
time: 0.24
